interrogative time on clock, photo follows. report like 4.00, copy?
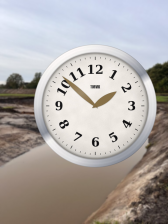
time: 1.52
